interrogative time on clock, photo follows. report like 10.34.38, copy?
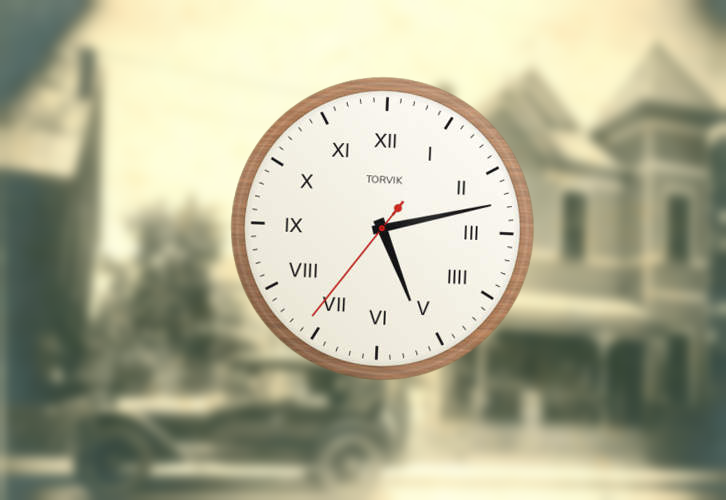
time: 5.12.36
